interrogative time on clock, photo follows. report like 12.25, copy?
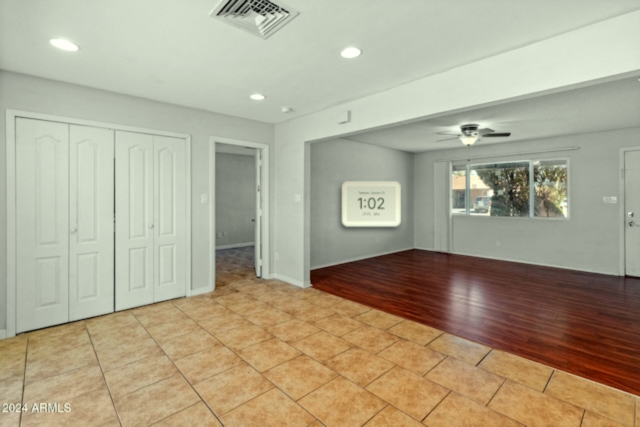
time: 1.02
